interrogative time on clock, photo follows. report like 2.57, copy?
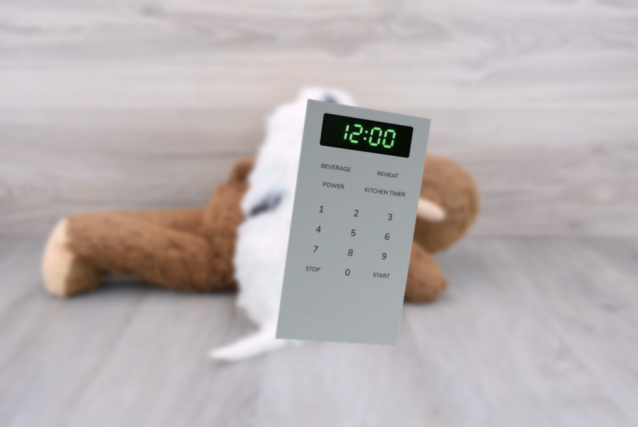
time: 12.00
